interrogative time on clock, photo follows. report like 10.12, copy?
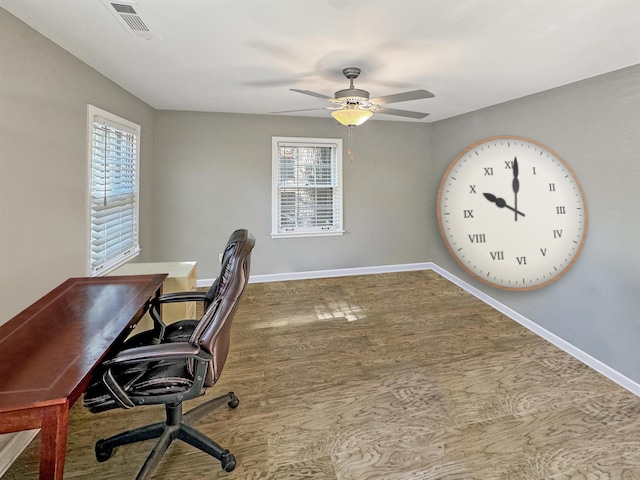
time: 10.01
